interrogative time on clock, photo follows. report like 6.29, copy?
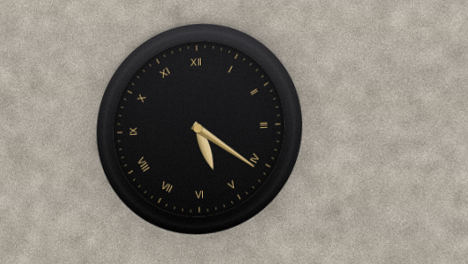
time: 5.21
